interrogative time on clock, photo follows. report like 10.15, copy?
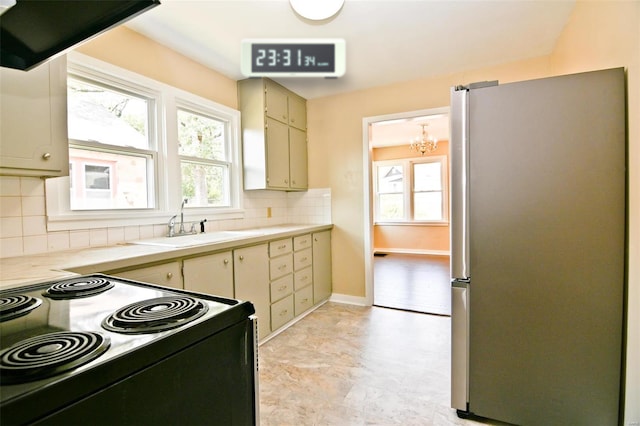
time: 23.31
